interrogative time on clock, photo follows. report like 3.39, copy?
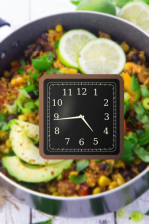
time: 4.44
